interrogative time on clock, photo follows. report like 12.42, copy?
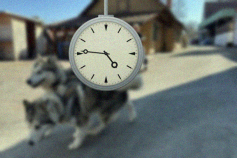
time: 4.46
